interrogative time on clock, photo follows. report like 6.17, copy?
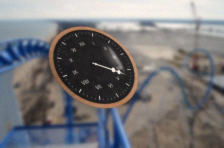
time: 4.22
